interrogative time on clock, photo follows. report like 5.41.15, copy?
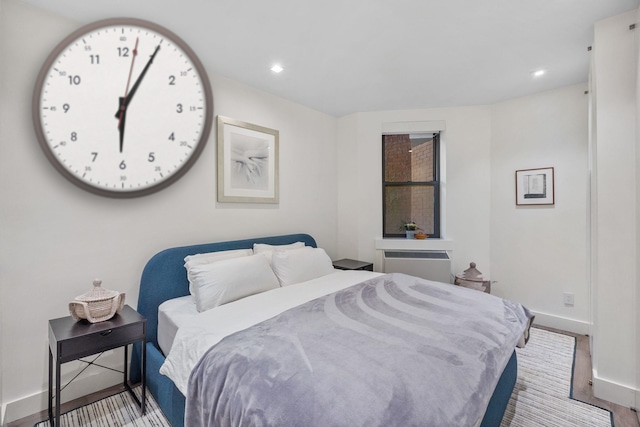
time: 6.05.02
